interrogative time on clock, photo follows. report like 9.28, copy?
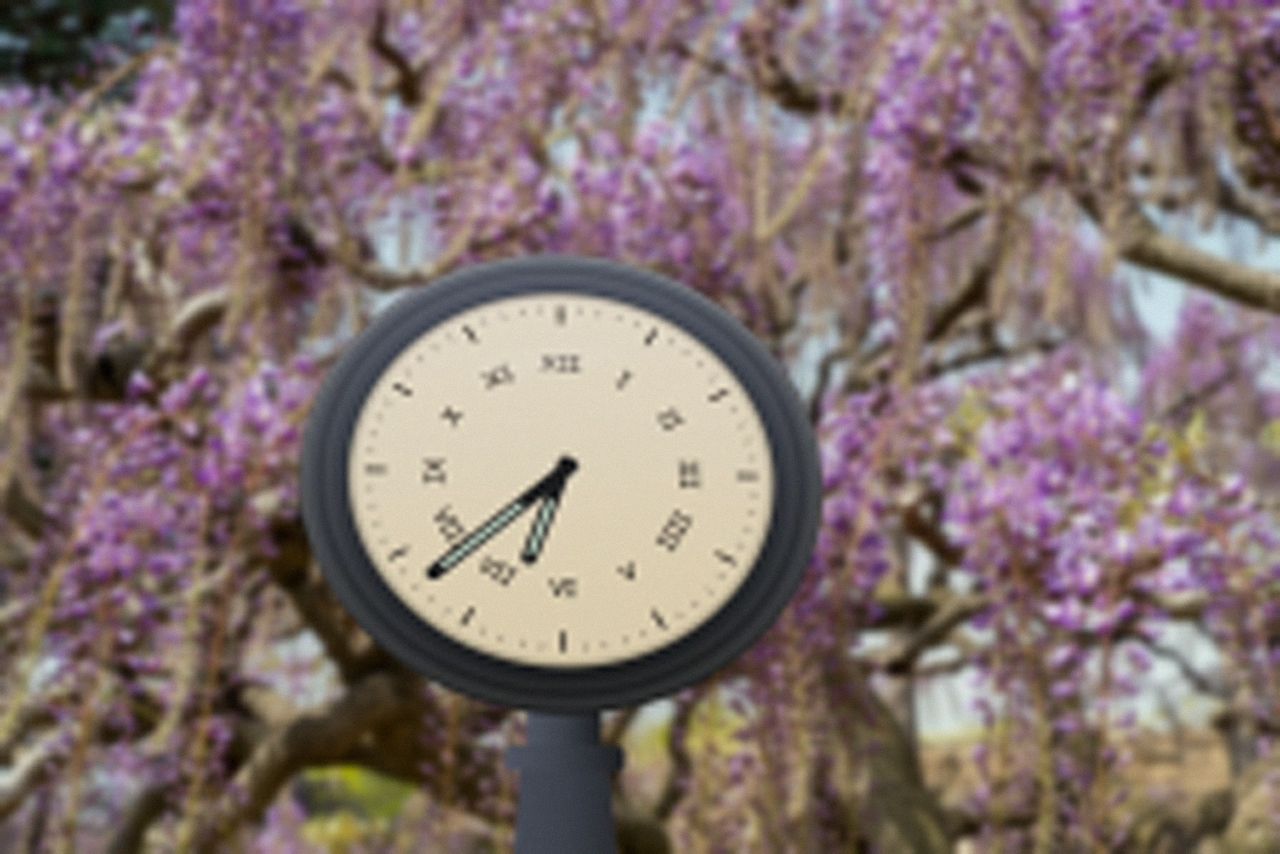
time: 6.38
